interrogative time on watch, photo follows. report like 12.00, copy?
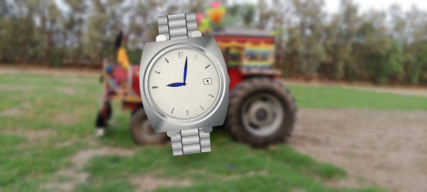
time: 9.02
